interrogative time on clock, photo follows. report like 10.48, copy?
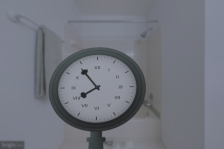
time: 7.54
